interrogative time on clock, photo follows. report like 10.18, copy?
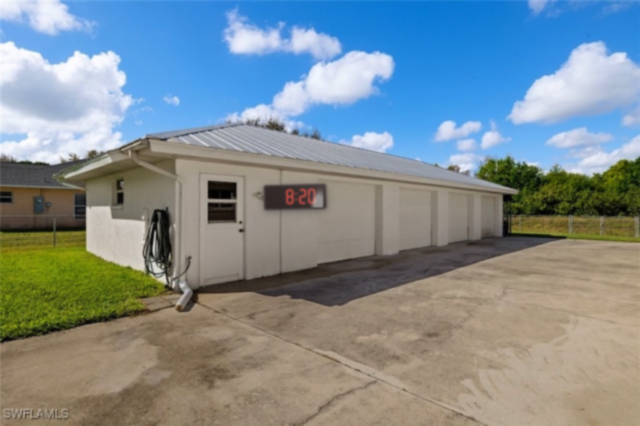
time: 8.20
